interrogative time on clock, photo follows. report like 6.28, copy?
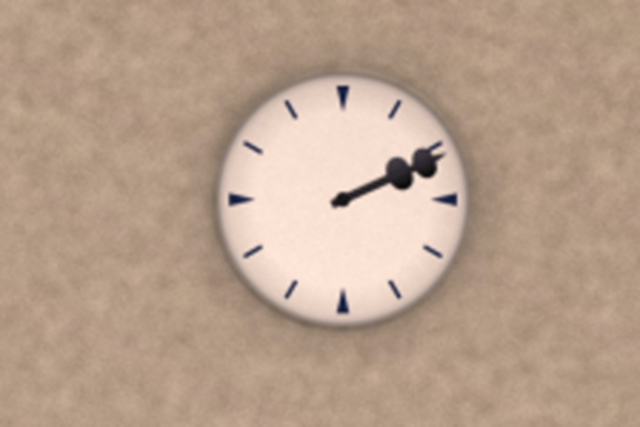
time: 2.11
